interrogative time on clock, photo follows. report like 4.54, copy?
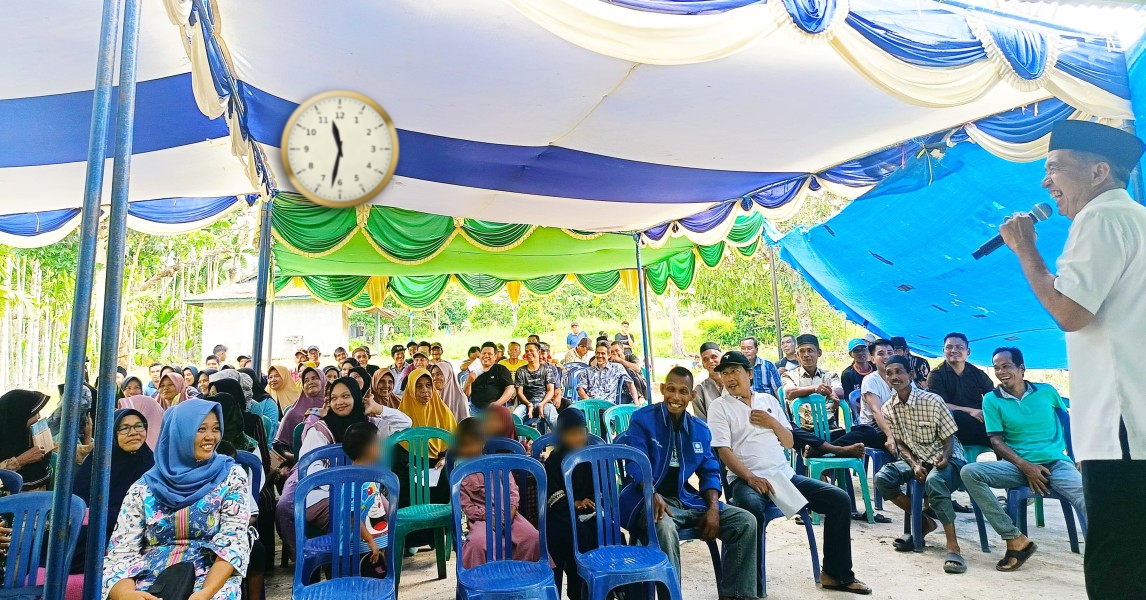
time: 11.32
